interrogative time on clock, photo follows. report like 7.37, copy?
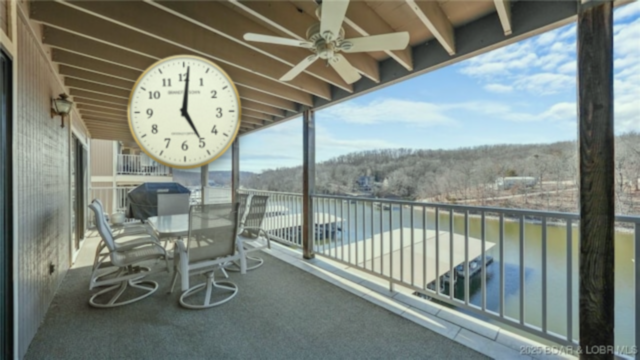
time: 5.01
